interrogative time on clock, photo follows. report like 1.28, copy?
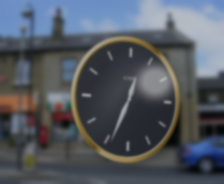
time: 12.34
